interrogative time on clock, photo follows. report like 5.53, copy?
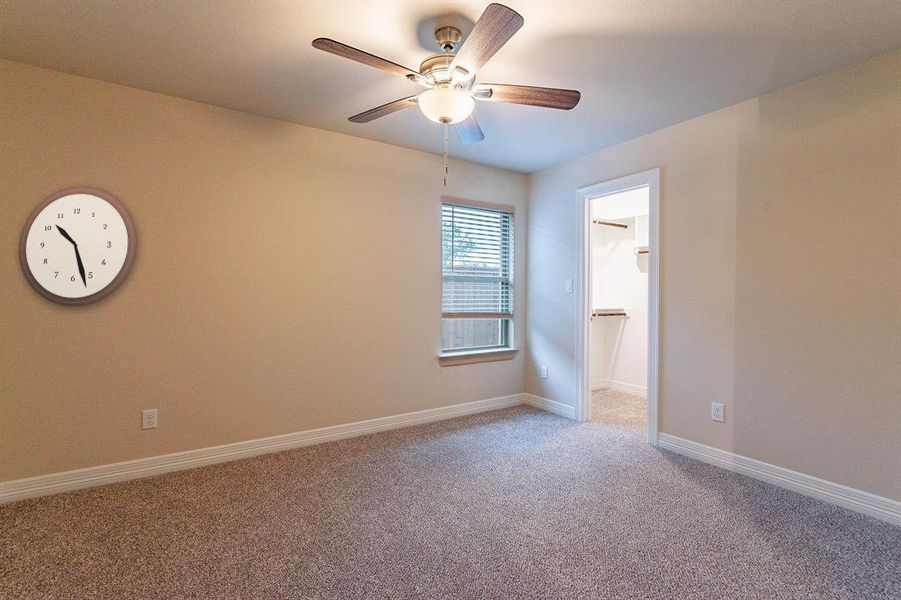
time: 10.27
